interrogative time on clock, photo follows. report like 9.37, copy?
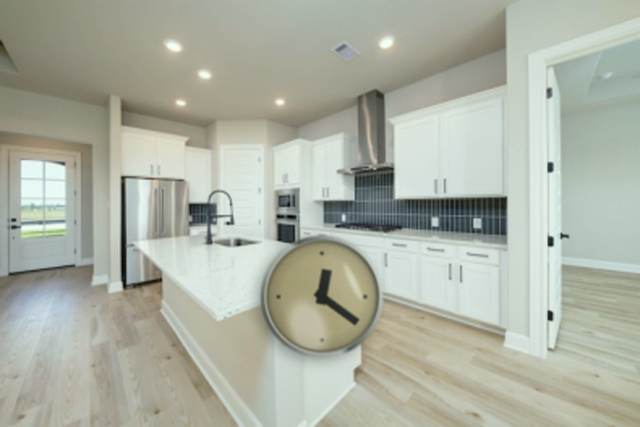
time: 12.21
